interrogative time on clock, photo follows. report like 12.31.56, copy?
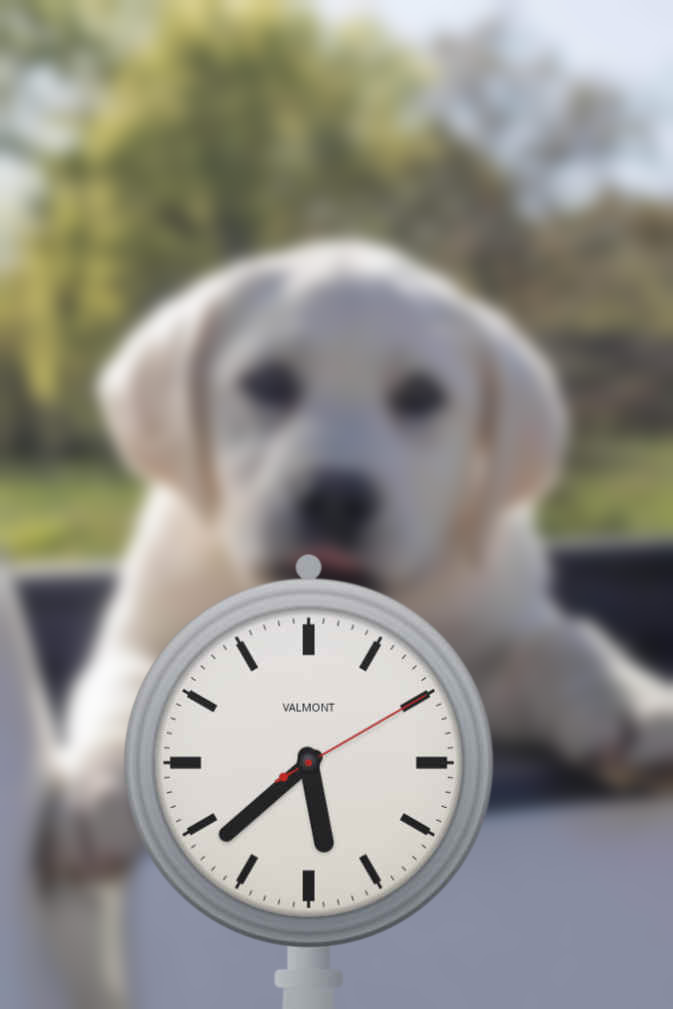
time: 5.38.10
